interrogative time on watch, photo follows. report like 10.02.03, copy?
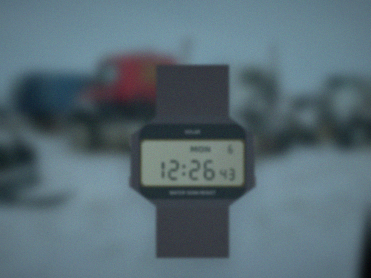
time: 12.26.43
